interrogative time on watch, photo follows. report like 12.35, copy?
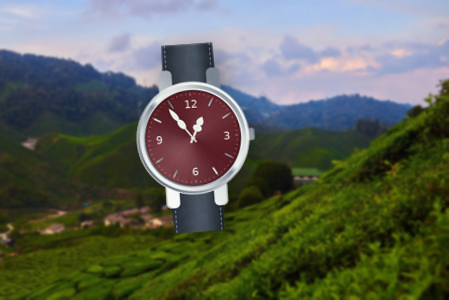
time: 12.54
